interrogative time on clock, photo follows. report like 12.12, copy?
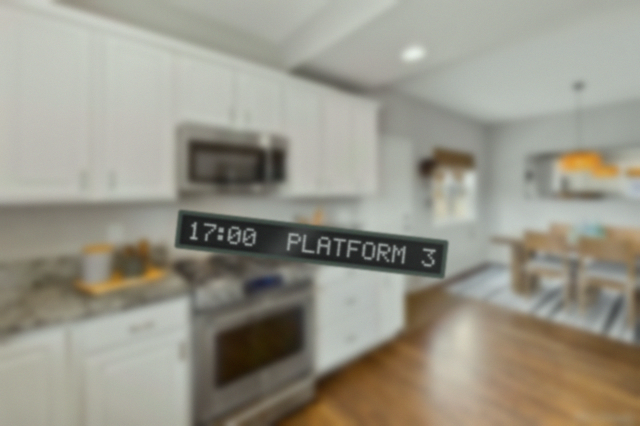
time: 17.00
